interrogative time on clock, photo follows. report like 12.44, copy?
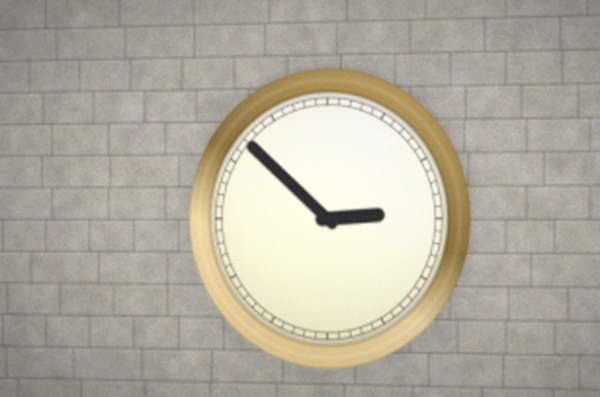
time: 2.52
